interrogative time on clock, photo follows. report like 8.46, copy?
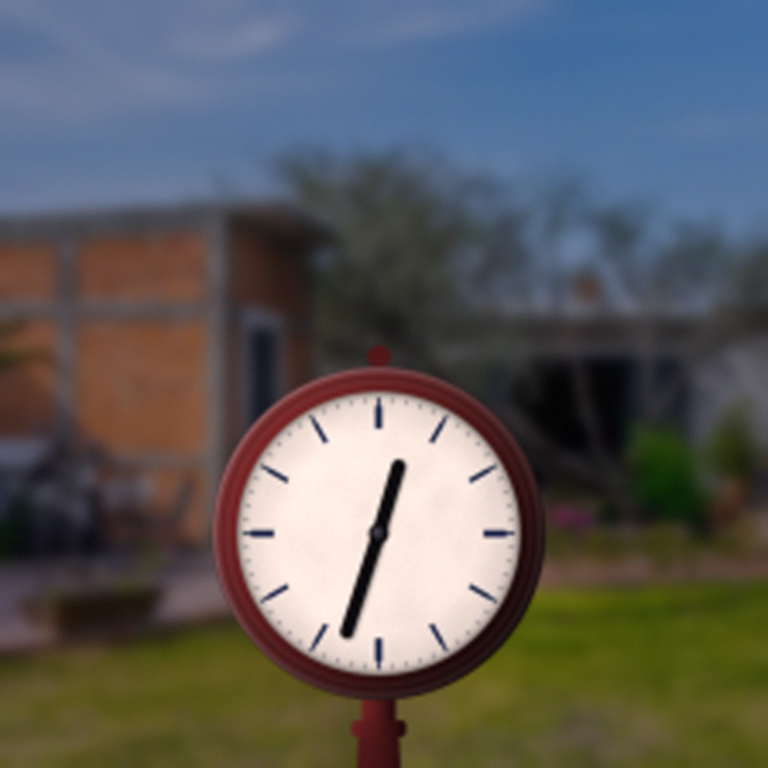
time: 12.33
